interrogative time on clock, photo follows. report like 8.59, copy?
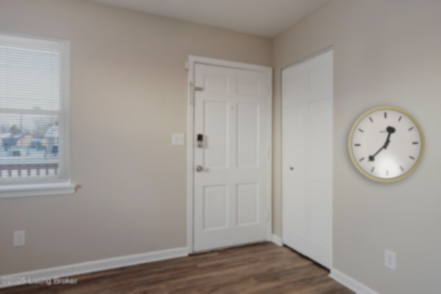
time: 12.38
